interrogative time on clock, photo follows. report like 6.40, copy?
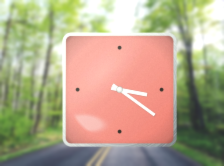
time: 3.21
